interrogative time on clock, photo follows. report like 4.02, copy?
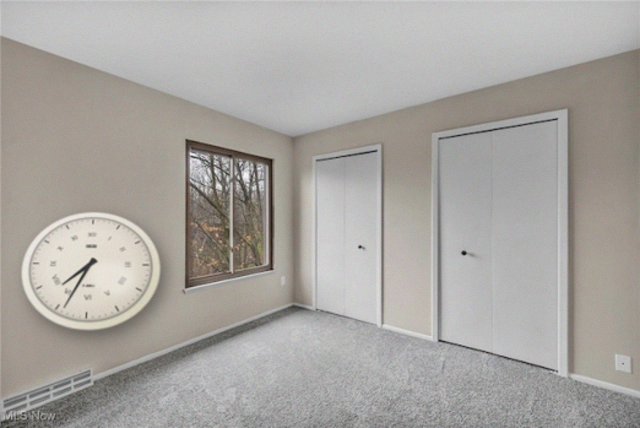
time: 7.34
